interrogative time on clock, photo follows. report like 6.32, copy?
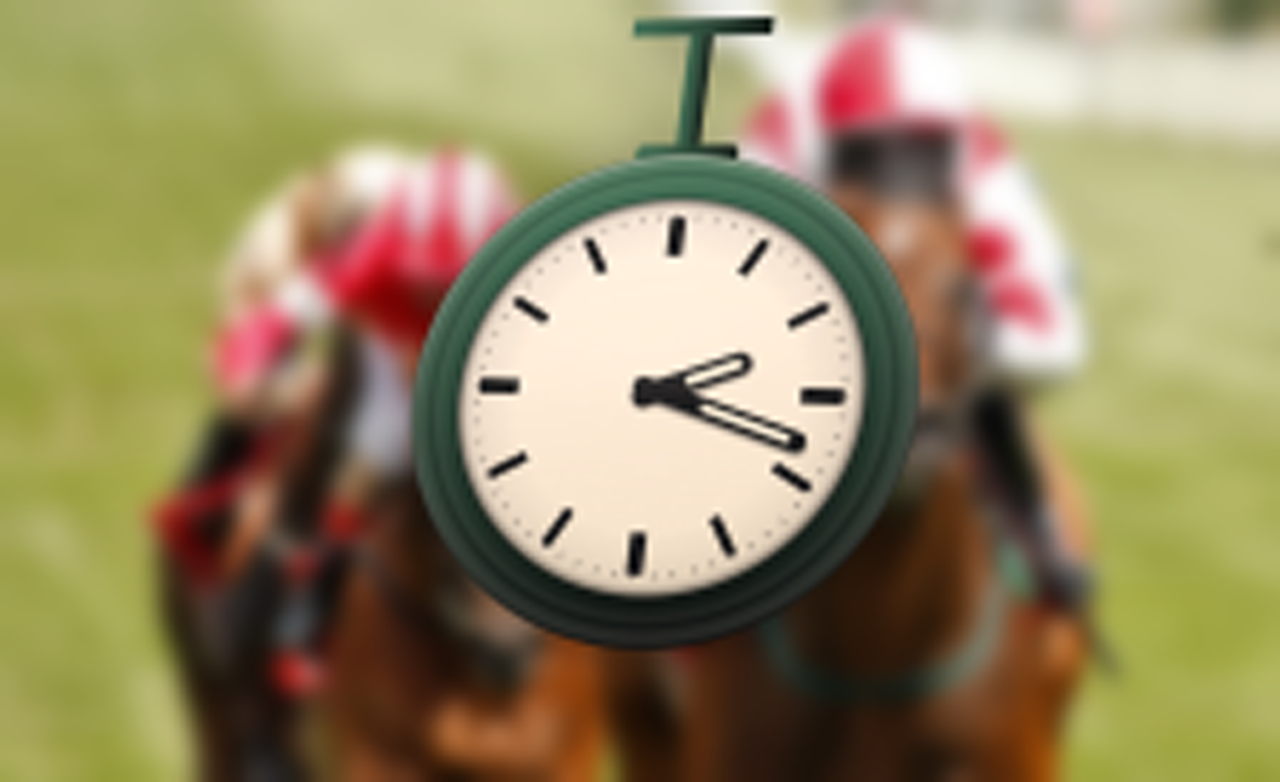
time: 2.18
